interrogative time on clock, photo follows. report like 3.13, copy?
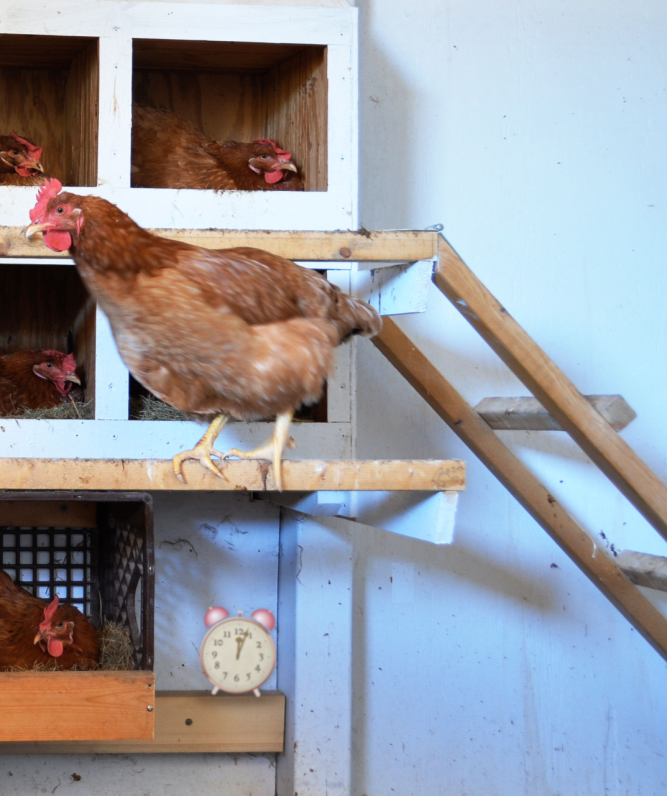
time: 12.03
